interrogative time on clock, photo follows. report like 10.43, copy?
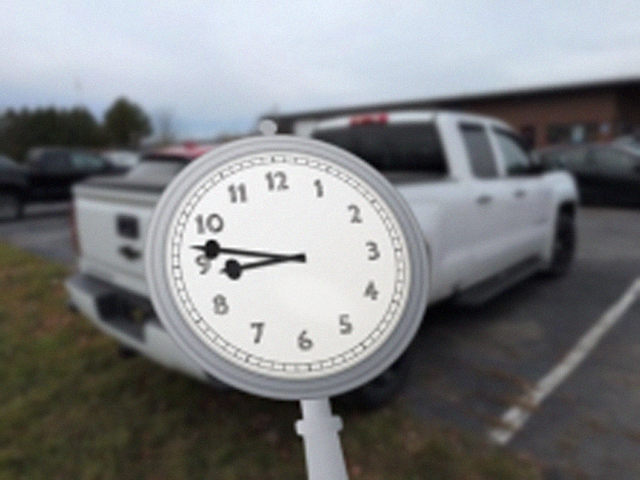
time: 8.47
